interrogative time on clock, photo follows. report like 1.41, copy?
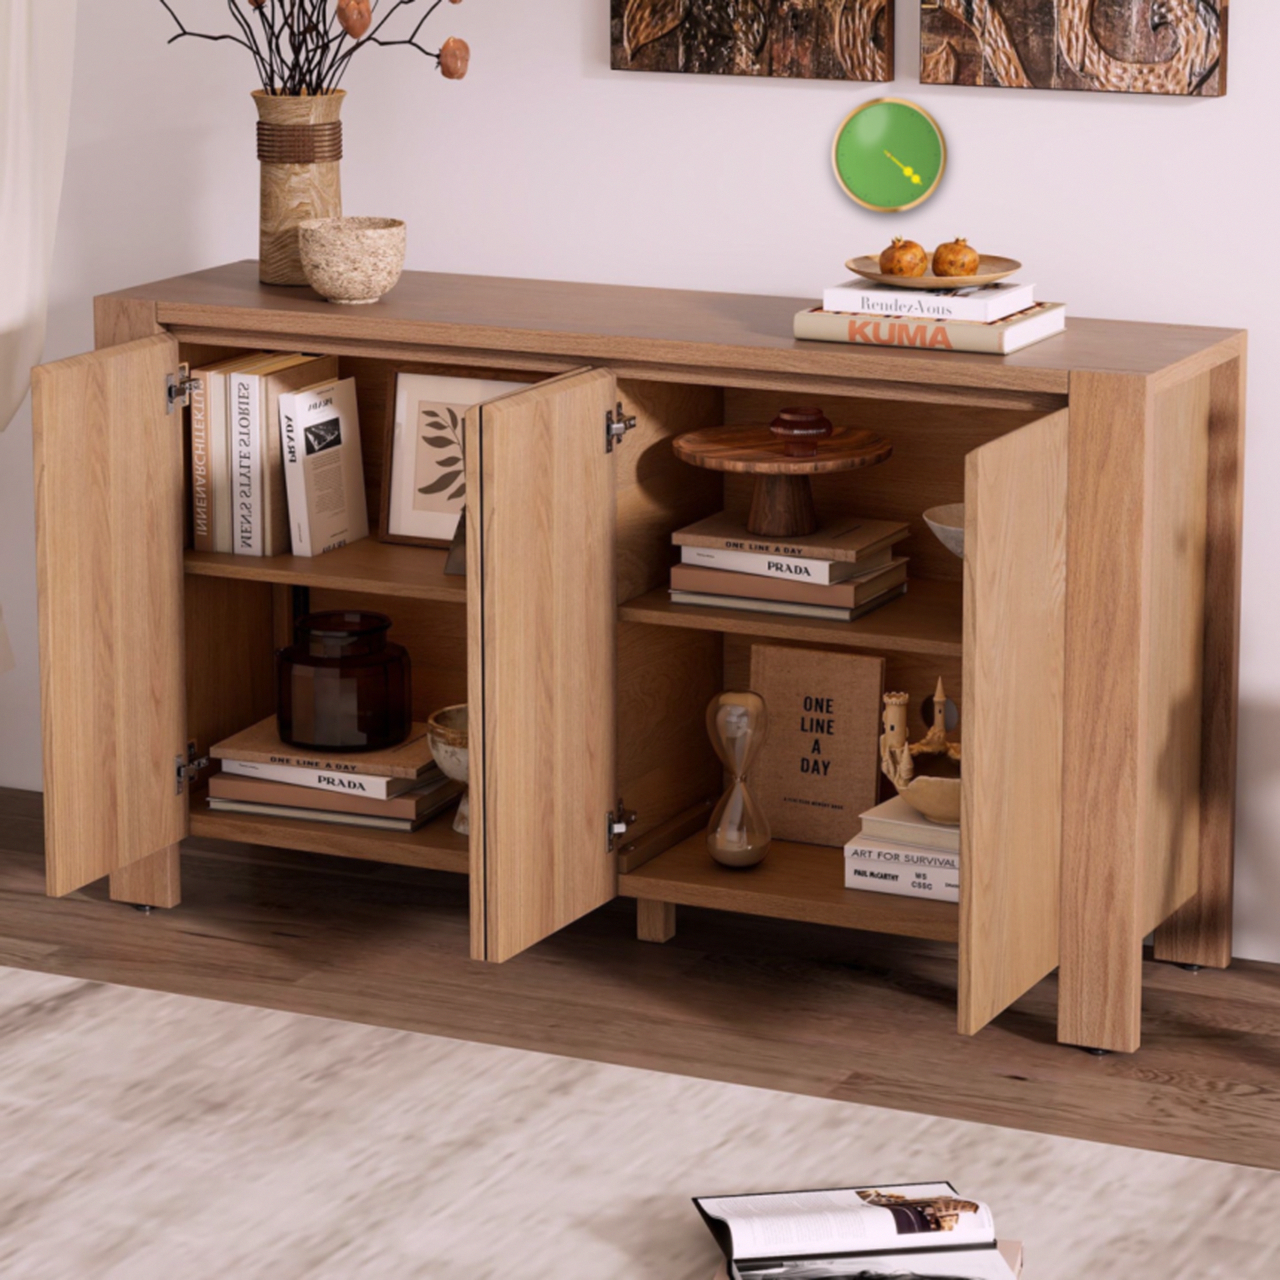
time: 4.22
